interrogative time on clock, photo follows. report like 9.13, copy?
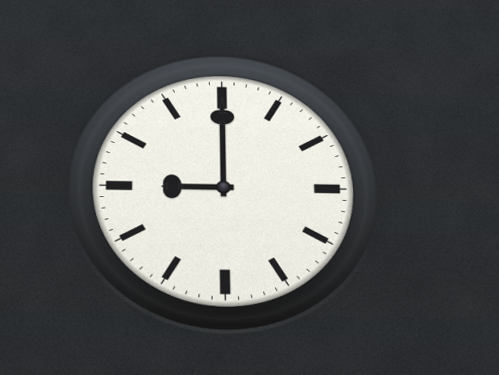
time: 9.00
